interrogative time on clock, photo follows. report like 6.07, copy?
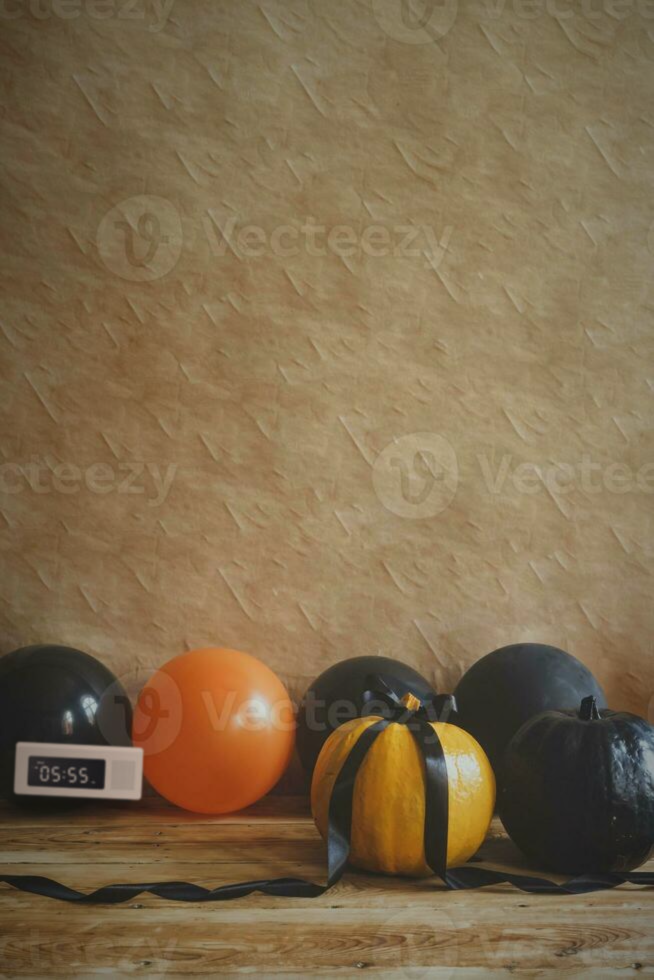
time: 5.55
